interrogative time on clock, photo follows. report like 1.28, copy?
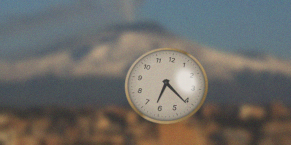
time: 6.21
